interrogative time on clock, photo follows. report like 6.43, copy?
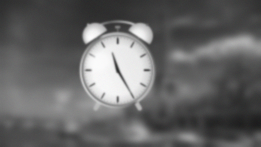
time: 11.25
